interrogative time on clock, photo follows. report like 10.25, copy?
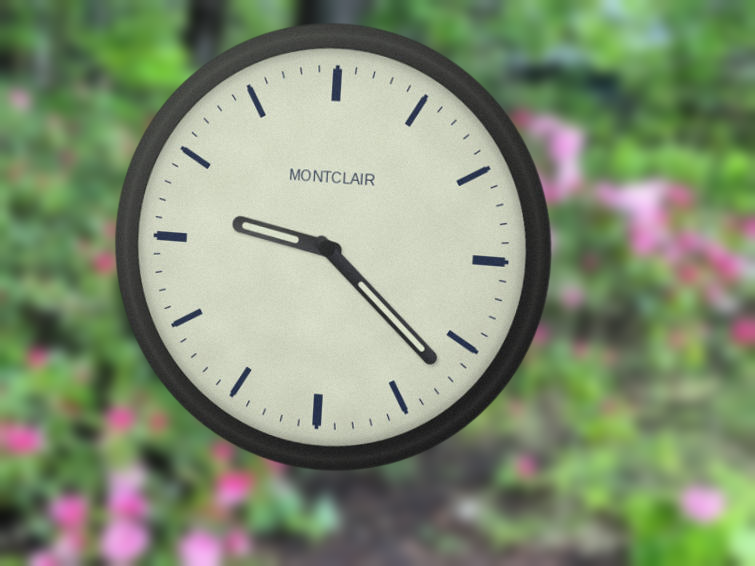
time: 9.22
